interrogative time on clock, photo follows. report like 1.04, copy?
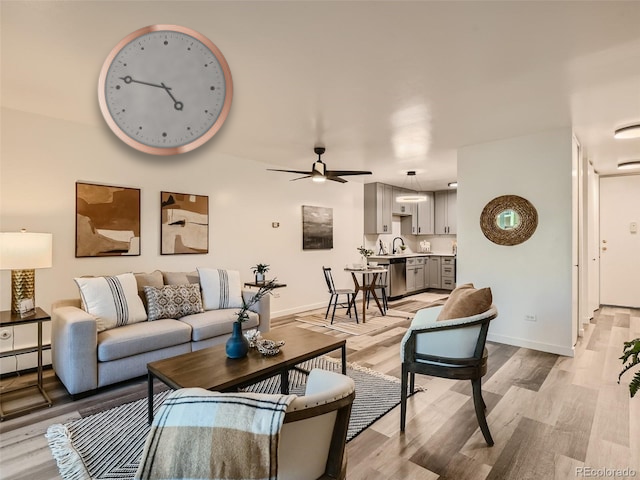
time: 4.47
